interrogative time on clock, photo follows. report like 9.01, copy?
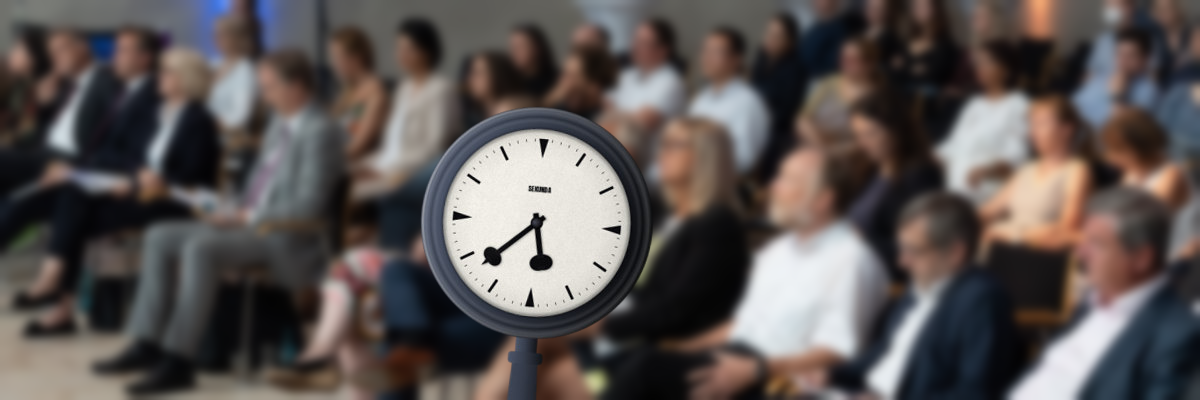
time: 5.38
